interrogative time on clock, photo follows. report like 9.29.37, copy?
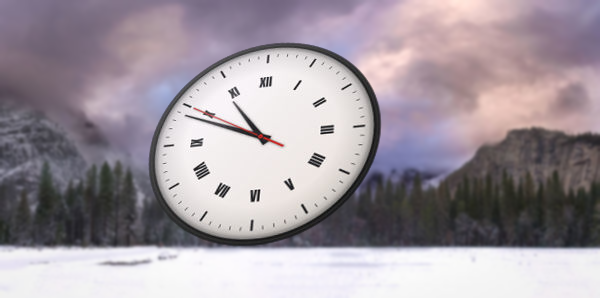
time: 10.48.50
